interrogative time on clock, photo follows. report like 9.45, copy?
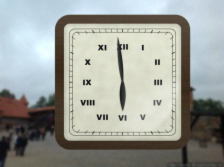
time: 5.59
